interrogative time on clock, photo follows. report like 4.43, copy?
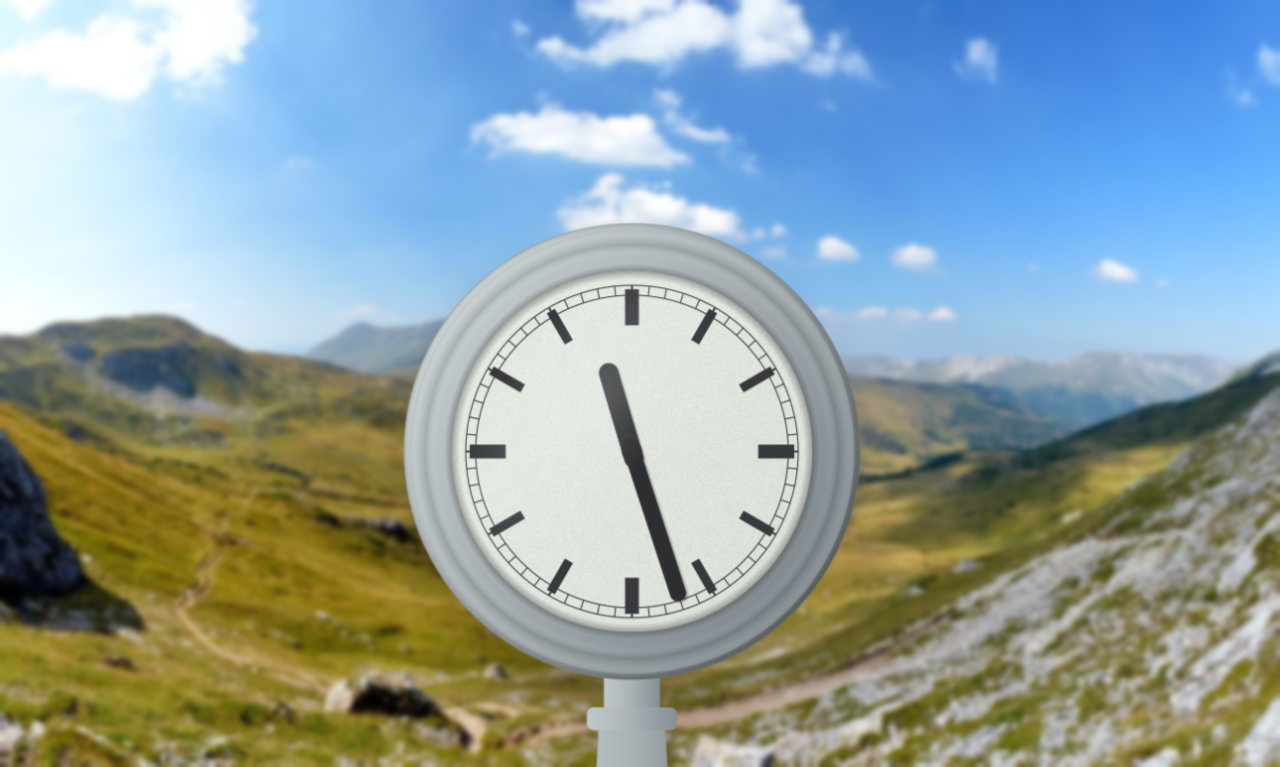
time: 11.27
